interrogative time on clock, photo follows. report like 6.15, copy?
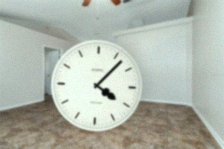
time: 4.07
